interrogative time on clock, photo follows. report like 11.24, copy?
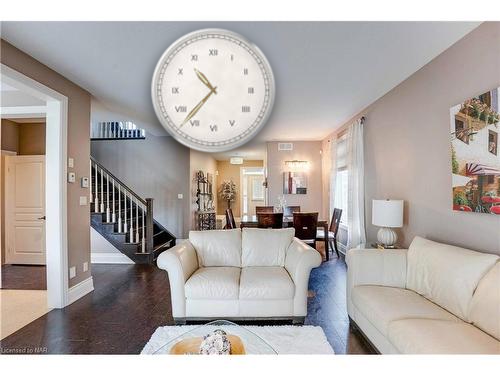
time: 10.37
